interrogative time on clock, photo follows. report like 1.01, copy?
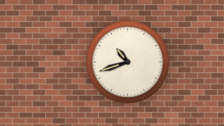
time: 10.42
